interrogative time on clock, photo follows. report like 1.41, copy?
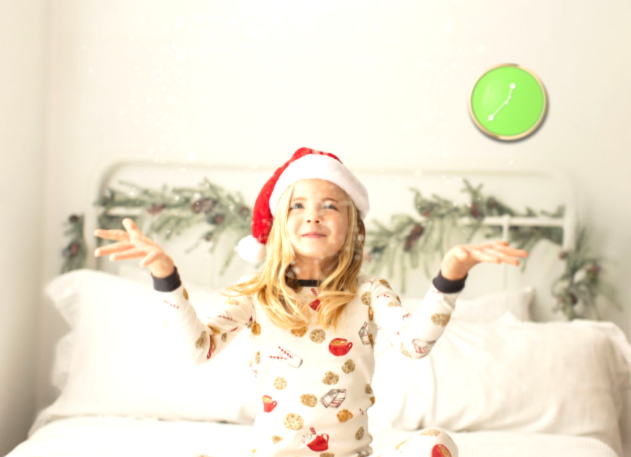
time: 12.37
